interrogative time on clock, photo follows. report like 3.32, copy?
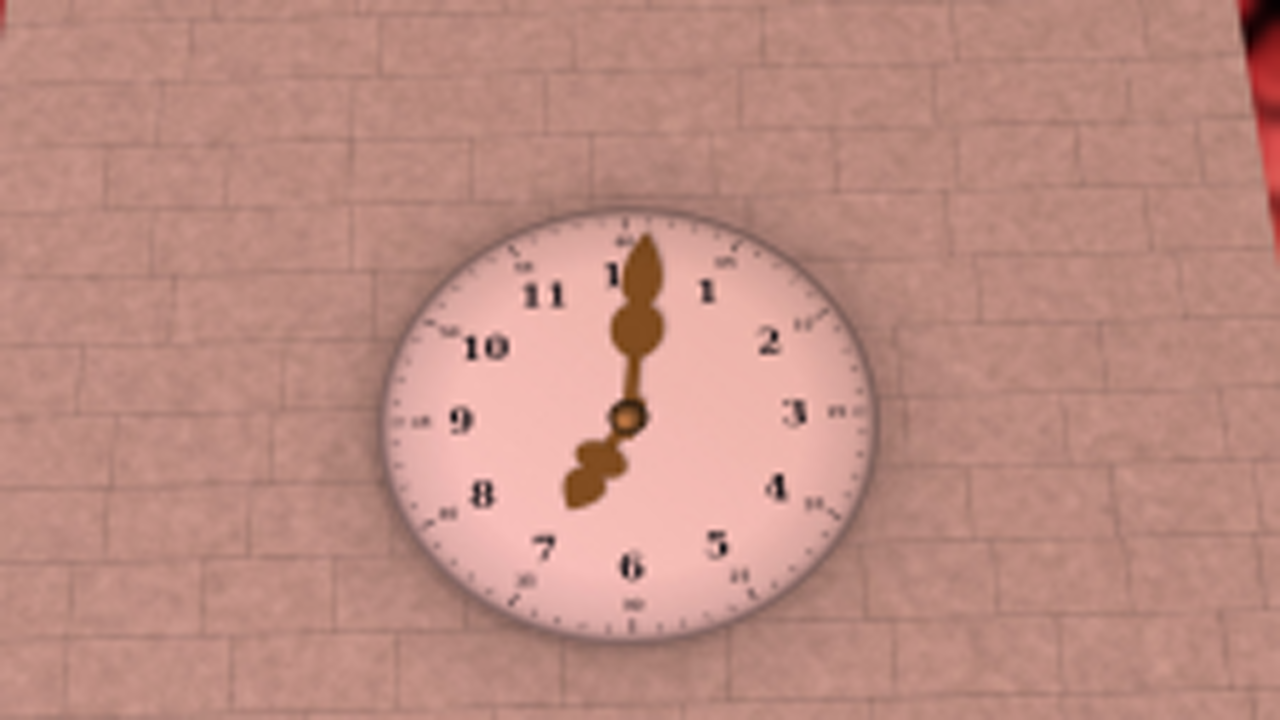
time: 7.01
